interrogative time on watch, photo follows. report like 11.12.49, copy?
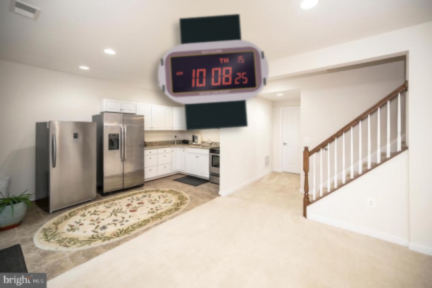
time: 10.08.25
